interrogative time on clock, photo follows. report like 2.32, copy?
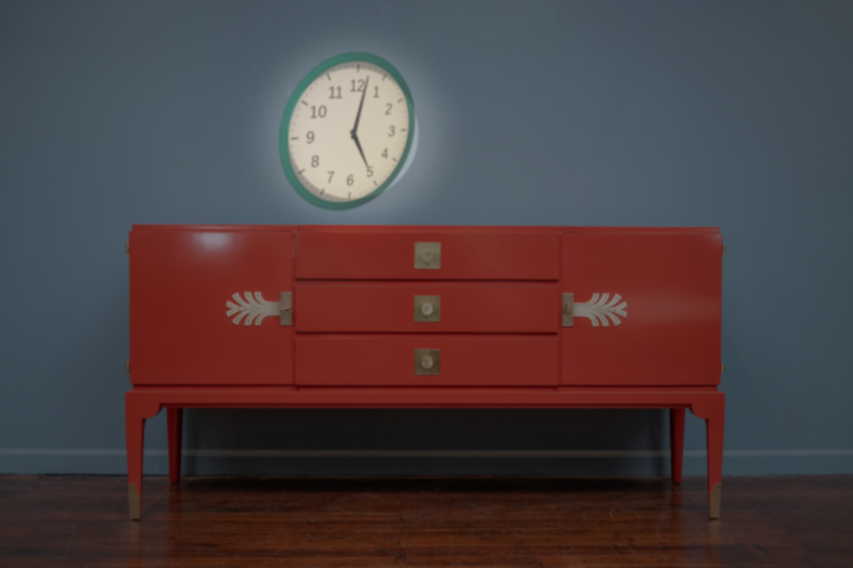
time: 5.02
